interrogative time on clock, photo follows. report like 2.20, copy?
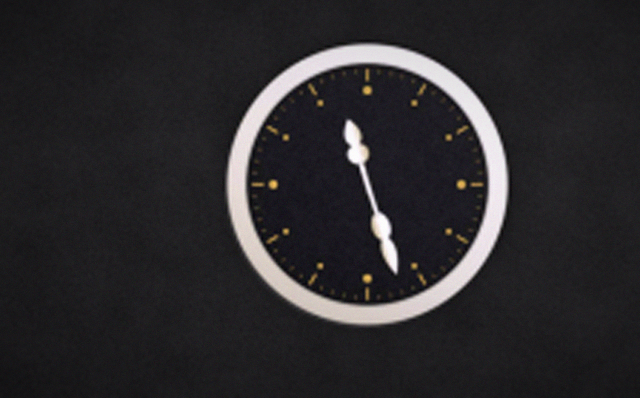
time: 11.27
